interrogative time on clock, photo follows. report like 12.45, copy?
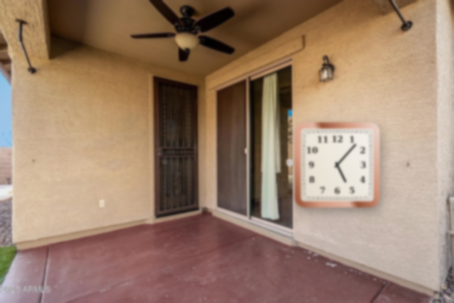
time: 5.07
